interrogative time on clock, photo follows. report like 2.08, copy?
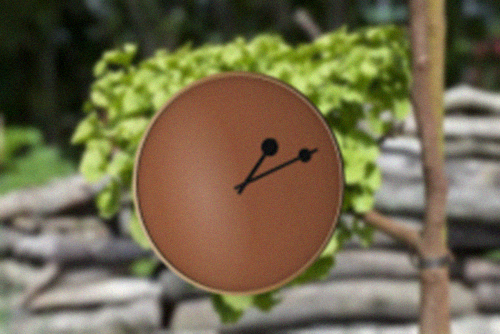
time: 1.11
